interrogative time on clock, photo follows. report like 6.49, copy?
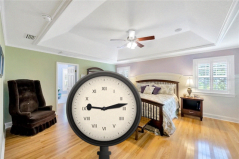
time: 9.13
